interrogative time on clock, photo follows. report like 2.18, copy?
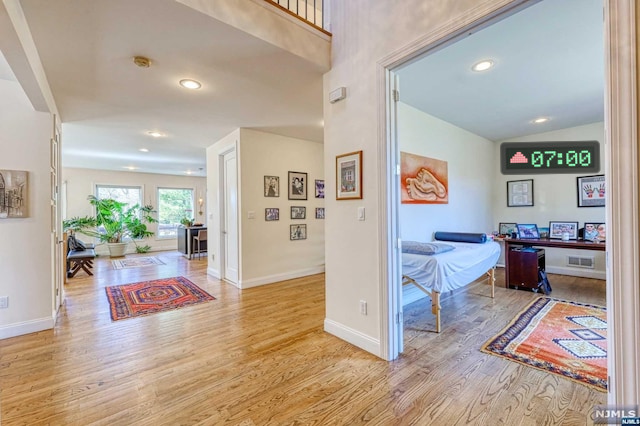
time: 7.00
